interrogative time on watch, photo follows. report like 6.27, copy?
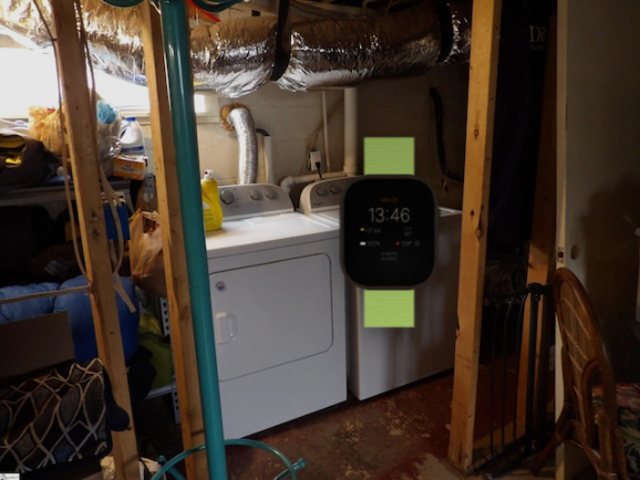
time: 13.46
